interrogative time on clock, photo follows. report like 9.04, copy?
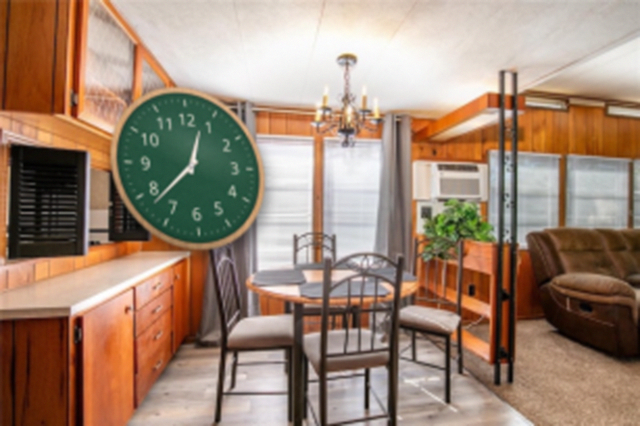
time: 12.38
